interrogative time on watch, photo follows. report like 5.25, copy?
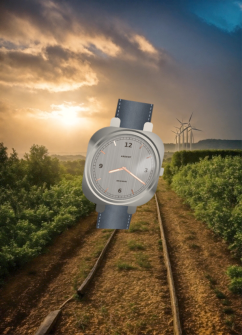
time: 8.20
